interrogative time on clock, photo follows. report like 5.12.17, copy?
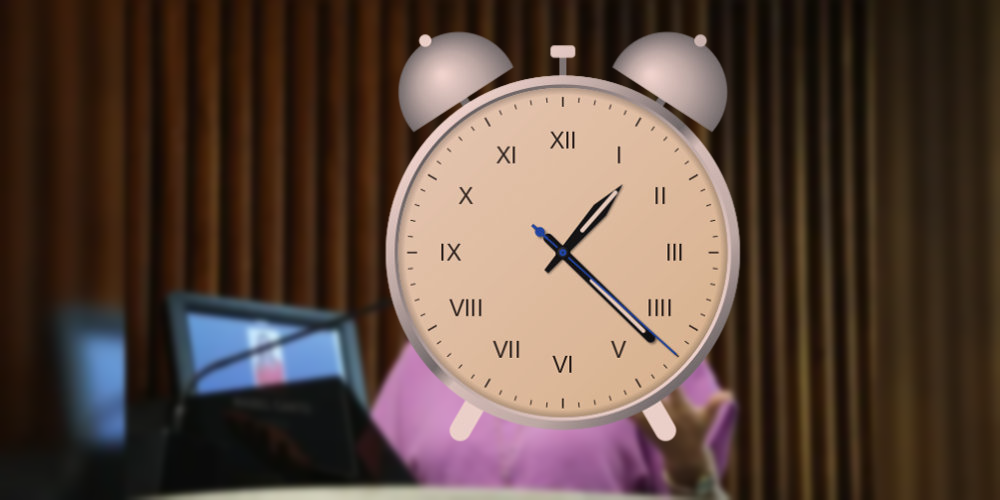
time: 1.22.22
